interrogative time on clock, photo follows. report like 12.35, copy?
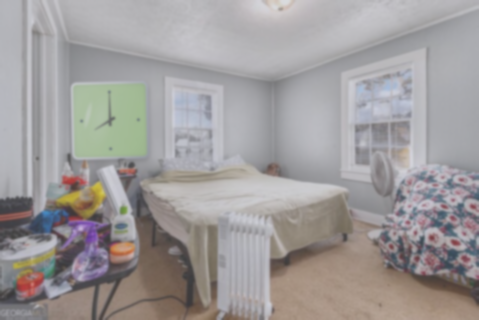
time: 8.00
